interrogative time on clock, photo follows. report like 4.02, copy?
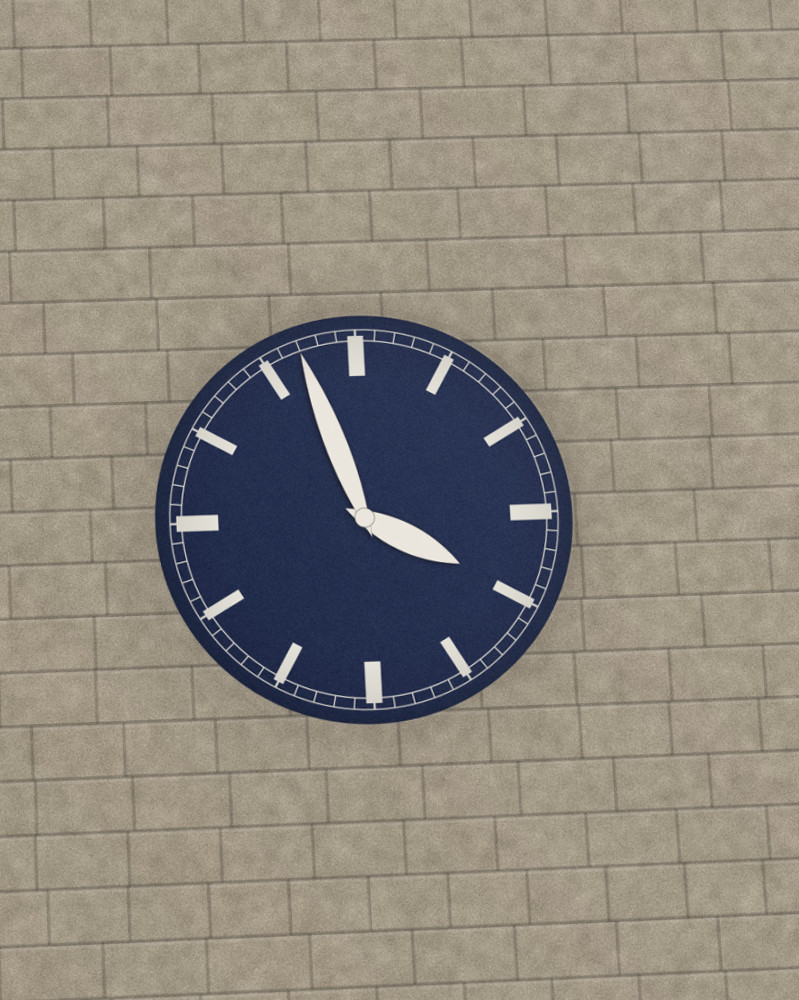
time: 3.57
